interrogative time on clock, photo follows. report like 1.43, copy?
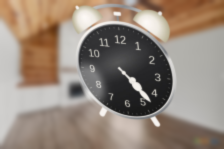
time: 4.23
